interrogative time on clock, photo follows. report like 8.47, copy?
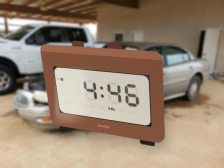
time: 4.46
